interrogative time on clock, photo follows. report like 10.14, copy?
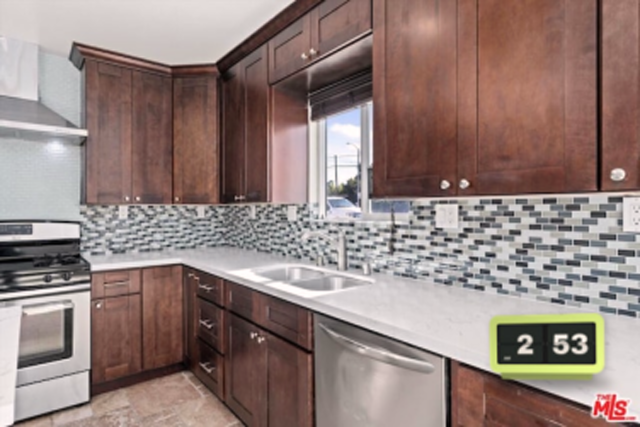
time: 2.53
